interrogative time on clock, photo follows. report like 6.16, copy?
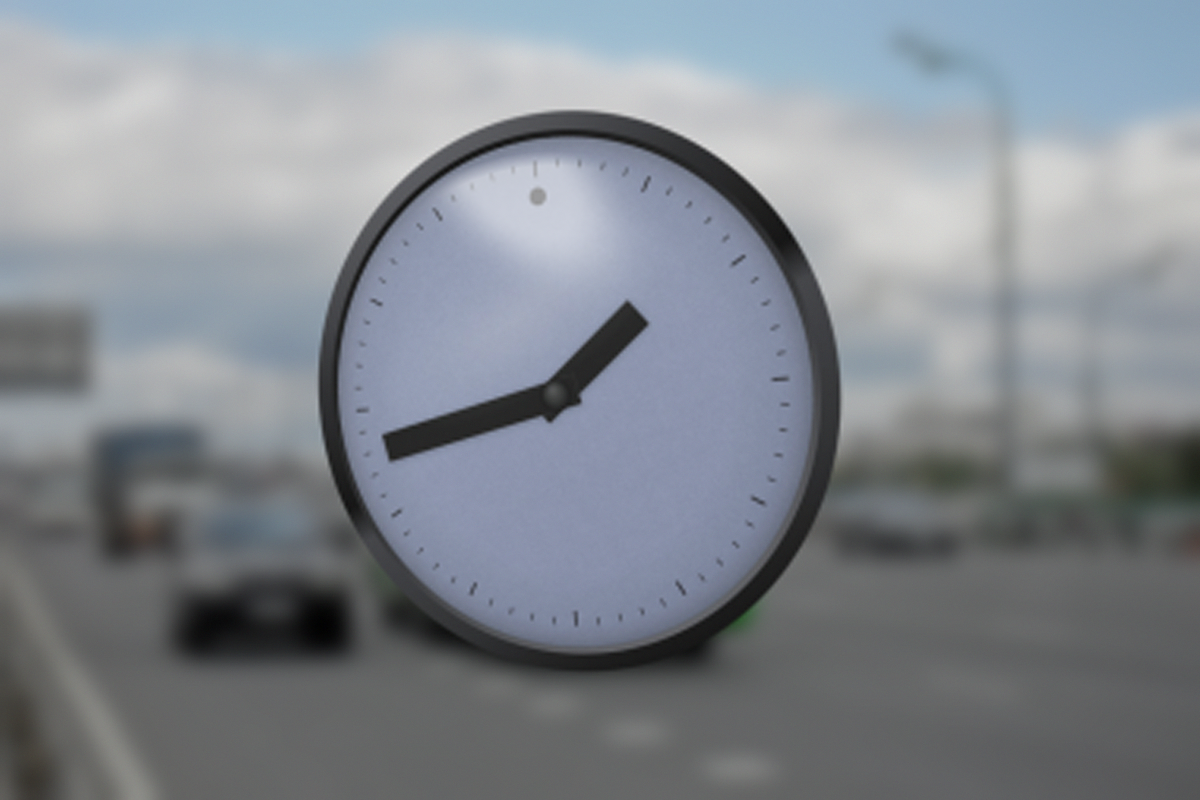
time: 1.43
